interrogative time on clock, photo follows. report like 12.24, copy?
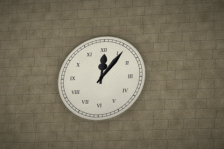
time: 12.06
